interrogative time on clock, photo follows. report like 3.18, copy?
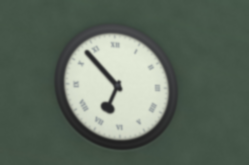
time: 6.53
